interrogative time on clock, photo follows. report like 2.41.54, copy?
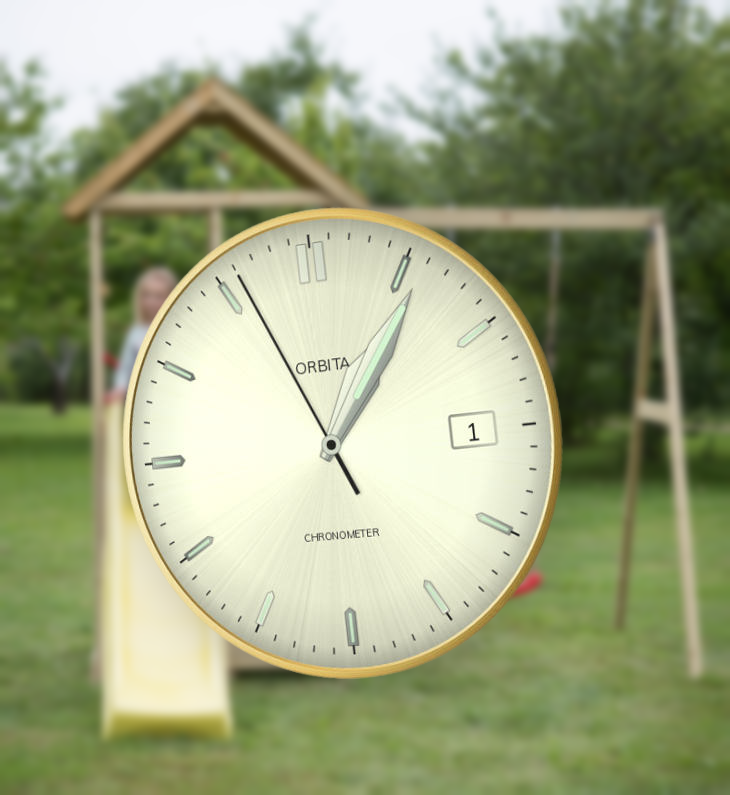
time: 1.05.56
